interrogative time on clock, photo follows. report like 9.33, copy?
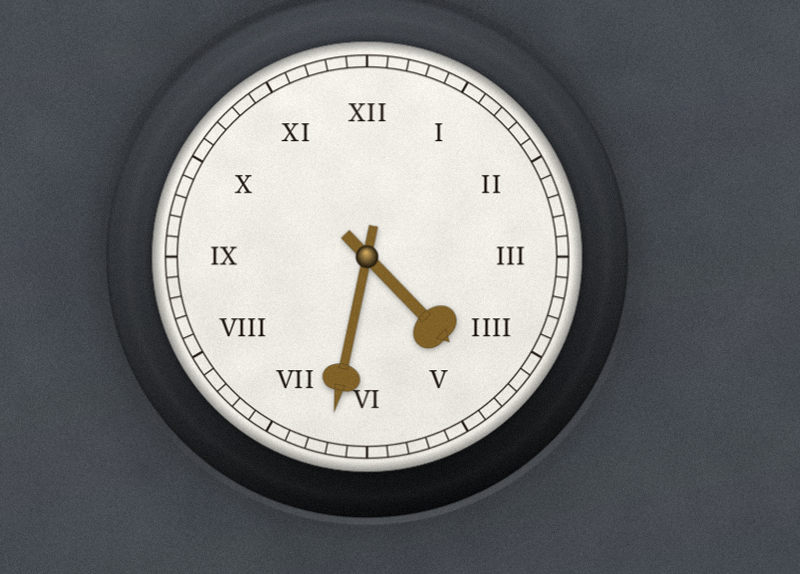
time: 4.32
